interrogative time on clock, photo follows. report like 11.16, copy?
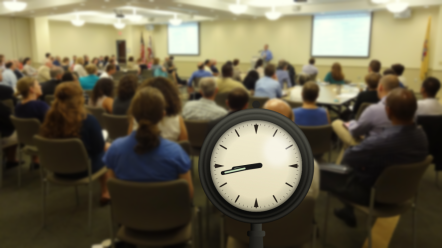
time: 8.43
